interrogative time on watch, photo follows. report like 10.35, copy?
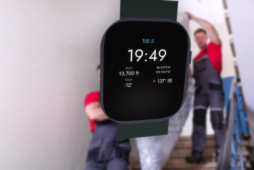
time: 19.49
